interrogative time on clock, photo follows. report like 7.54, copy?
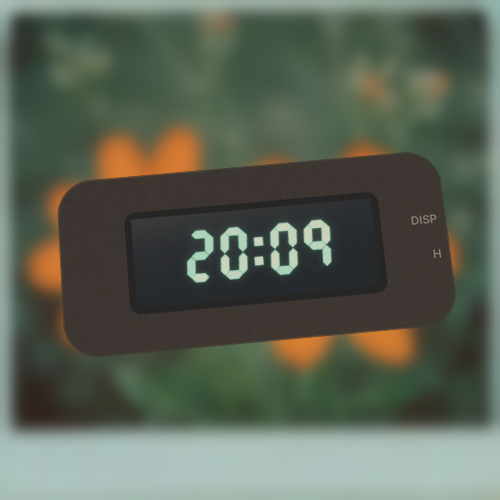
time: 20.09
